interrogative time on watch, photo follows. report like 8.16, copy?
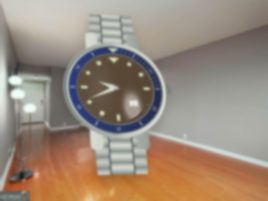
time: 9.41
